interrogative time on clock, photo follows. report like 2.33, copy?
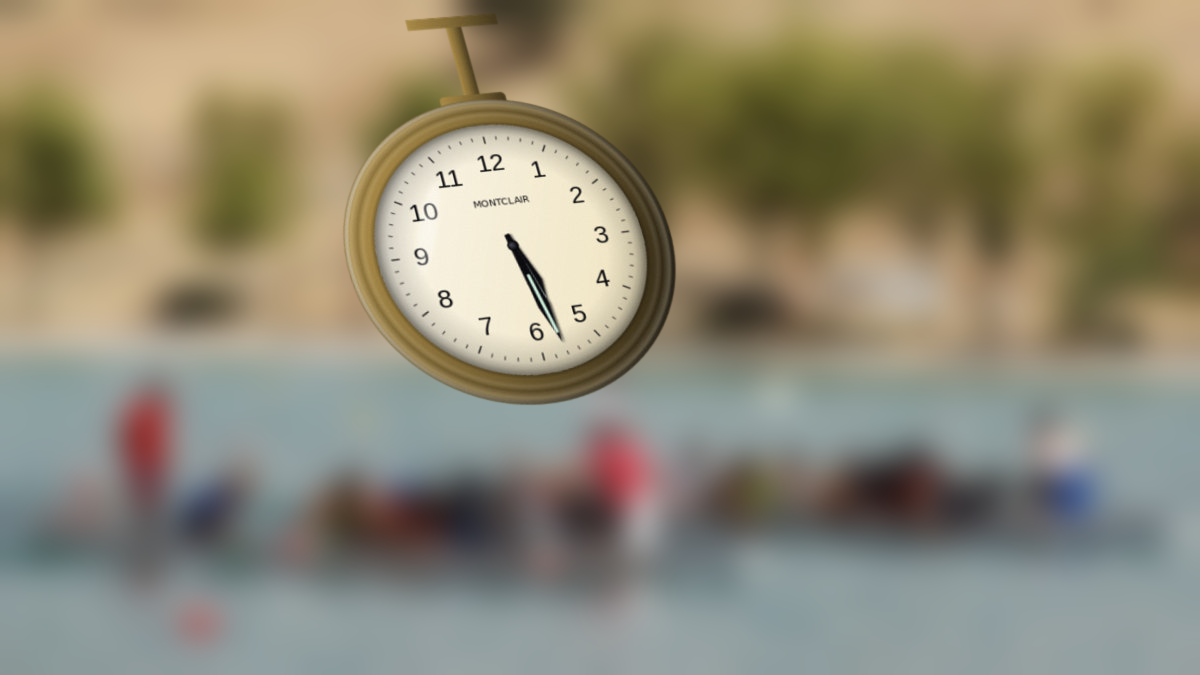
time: 5.28
